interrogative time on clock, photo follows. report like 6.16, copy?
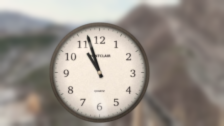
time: 10.57
